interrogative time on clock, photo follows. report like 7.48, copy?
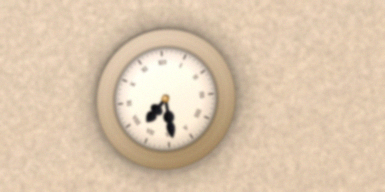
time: 7.29
